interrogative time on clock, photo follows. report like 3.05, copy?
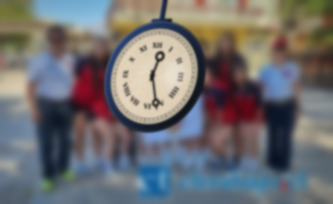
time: 12.27
